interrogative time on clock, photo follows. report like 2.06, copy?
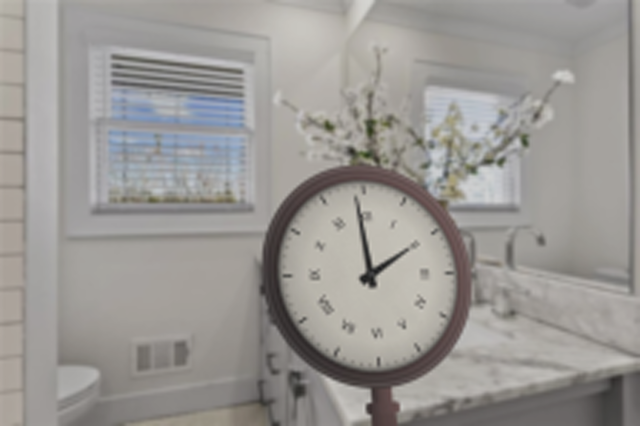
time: 1.59
